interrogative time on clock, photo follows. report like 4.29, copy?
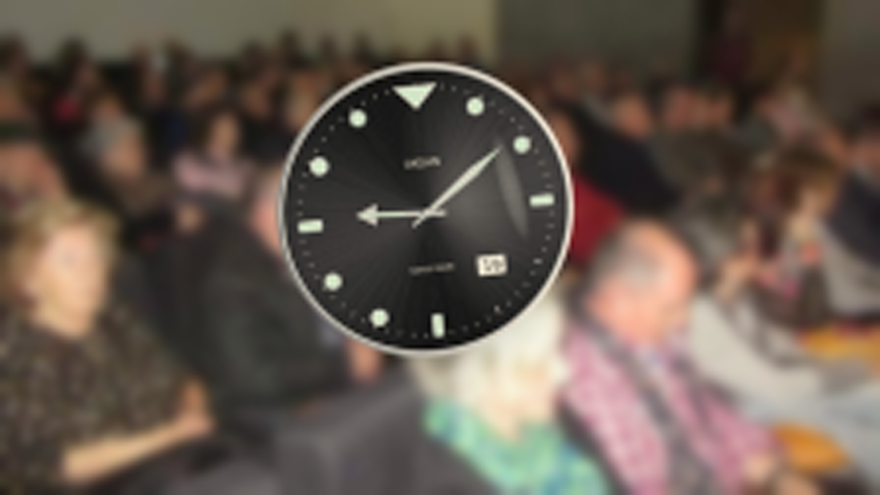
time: 9.09
